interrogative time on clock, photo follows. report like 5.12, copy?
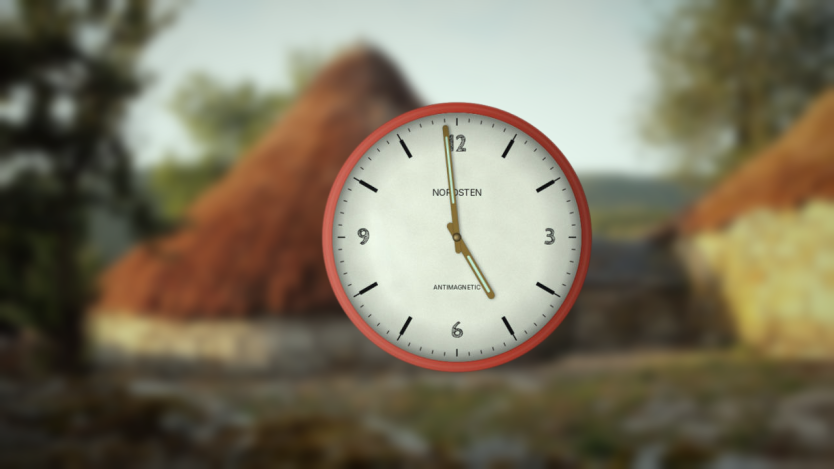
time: 4.59
